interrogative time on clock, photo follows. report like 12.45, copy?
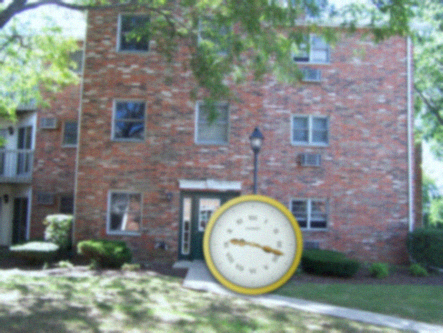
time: 9.18
